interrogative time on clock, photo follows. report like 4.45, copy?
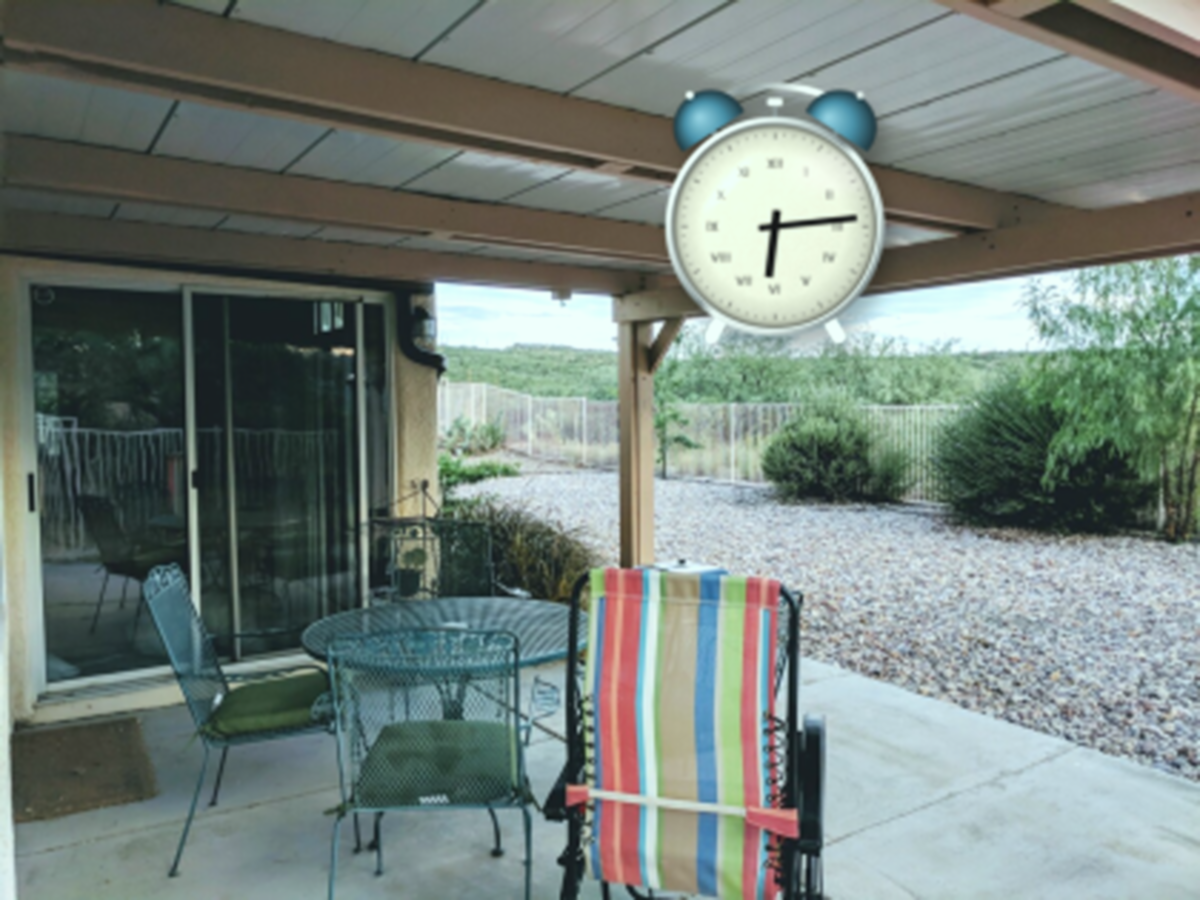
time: 6.14
